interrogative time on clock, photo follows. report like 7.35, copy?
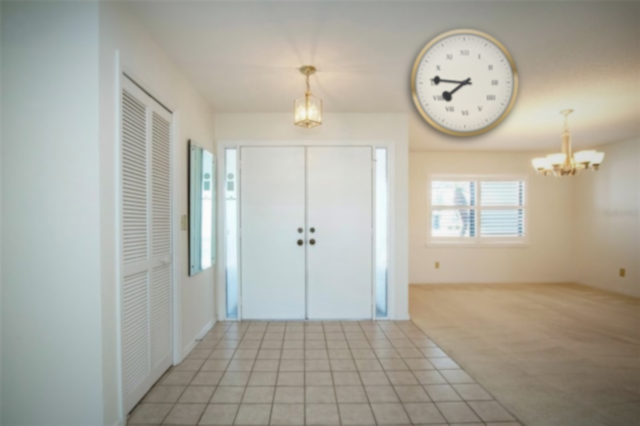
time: 7.46
